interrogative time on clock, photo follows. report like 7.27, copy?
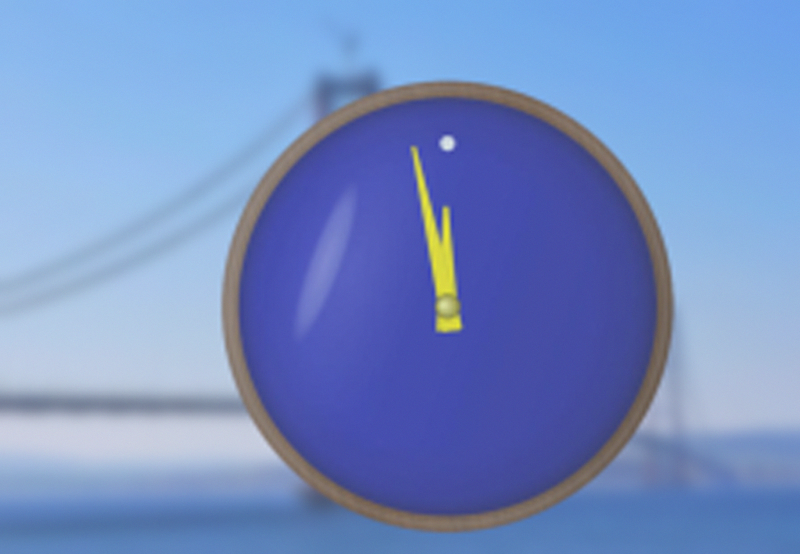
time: 11.58
